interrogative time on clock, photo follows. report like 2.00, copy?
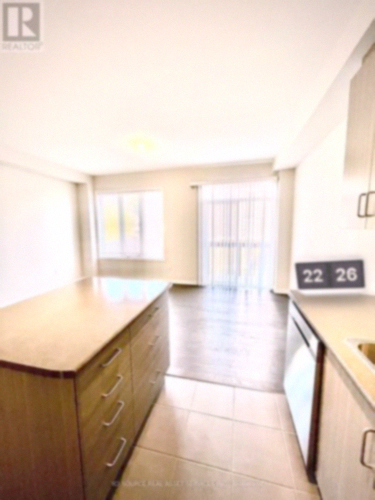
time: 22.26
